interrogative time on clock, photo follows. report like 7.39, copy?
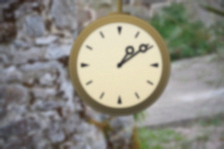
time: 1.09
